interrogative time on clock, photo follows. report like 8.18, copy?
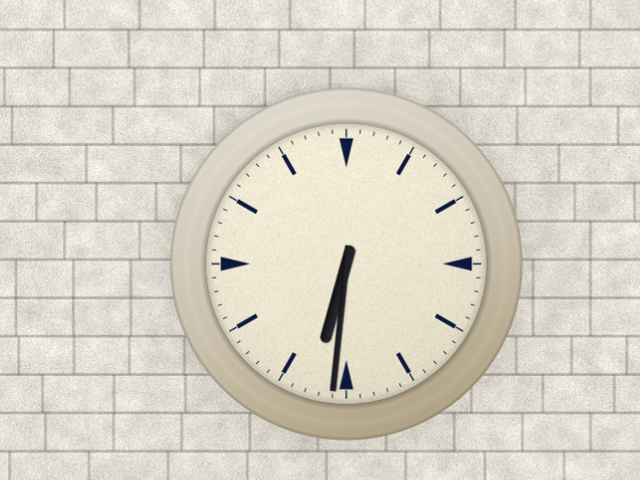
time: 6.31
